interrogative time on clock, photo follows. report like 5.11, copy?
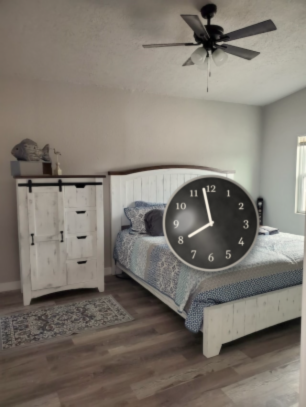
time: 7.58
